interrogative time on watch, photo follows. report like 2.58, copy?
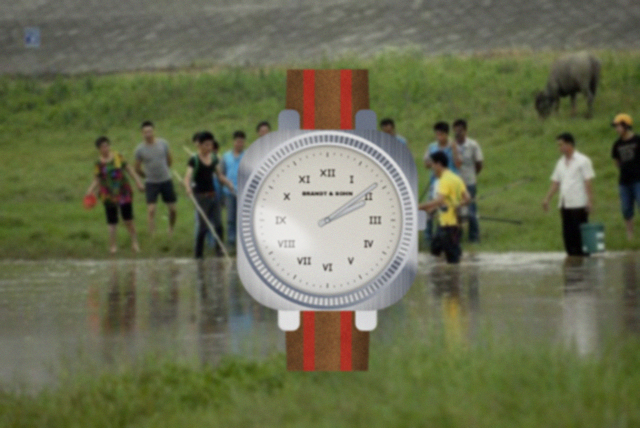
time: 2.09
